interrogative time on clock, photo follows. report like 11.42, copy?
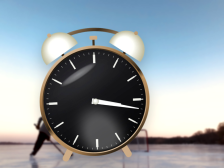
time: 3.17
